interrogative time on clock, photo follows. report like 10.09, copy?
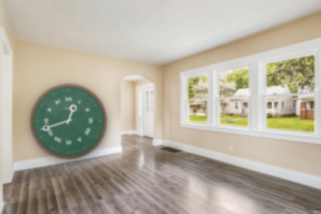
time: 12.42
